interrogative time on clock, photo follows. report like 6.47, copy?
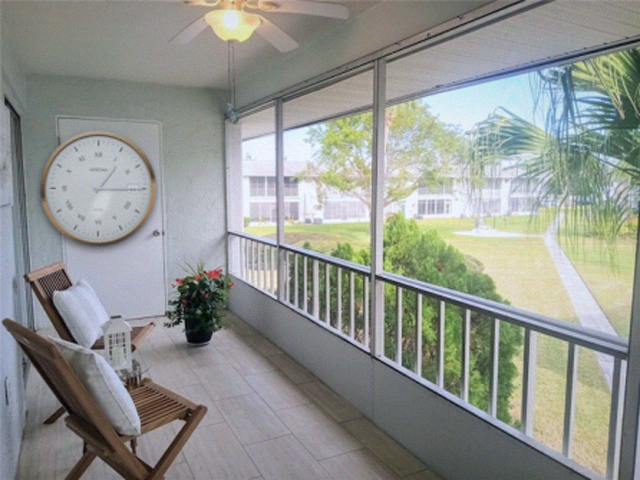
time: 1.15
